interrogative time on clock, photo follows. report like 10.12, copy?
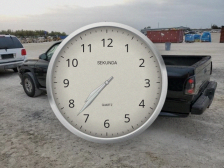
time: 7.37
